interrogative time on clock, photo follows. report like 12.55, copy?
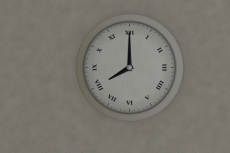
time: 8.00
